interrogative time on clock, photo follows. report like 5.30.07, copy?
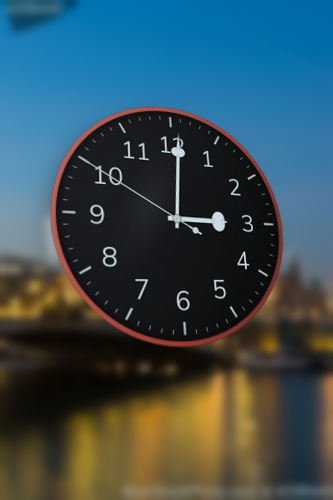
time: 3.00.50
